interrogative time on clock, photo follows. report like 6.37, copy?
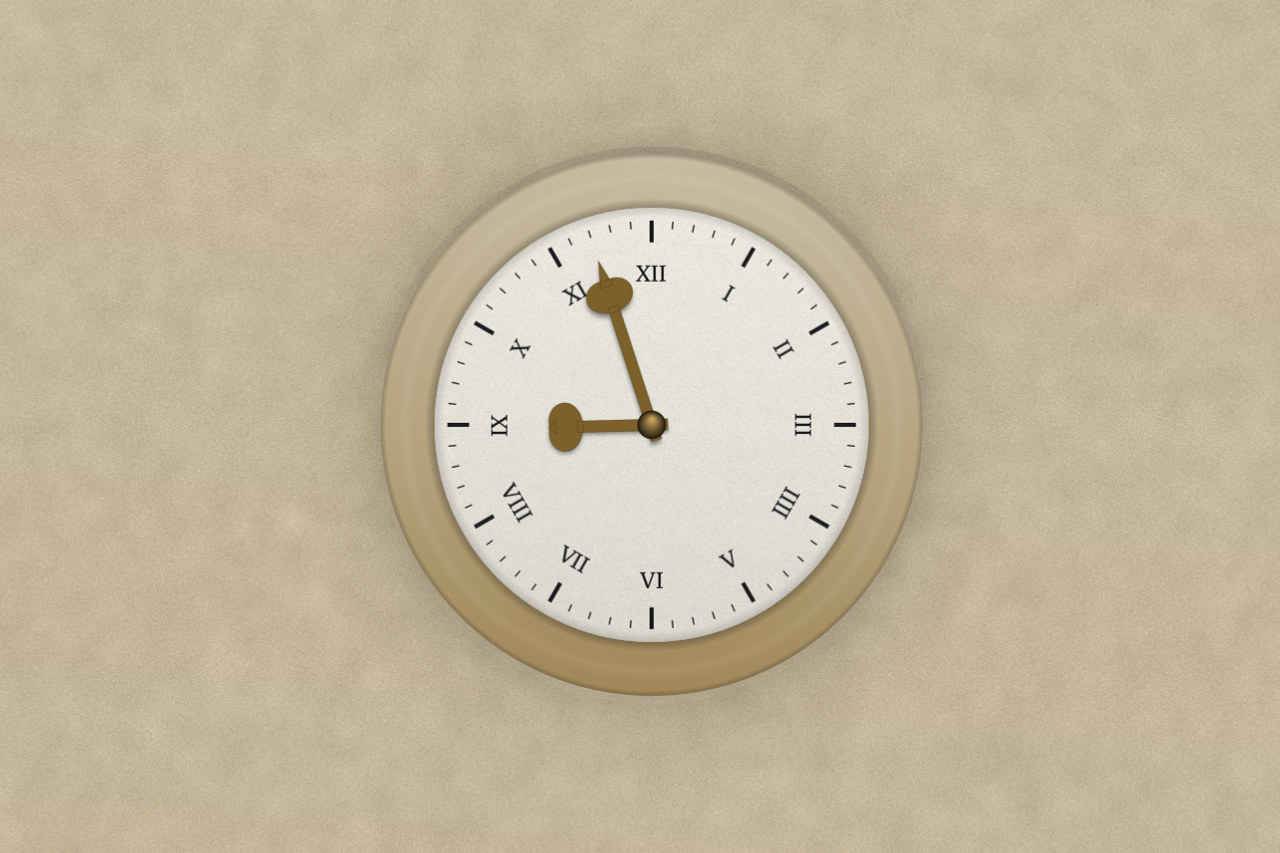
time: 8.57
